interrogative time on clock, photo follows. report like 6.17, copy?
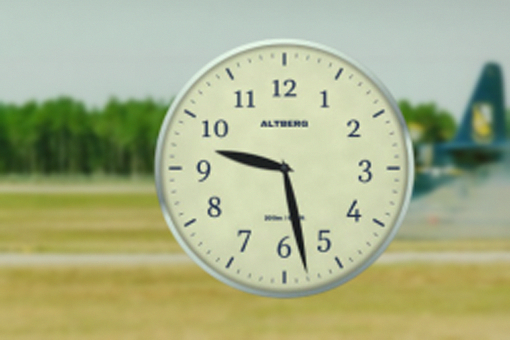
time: 9.28
